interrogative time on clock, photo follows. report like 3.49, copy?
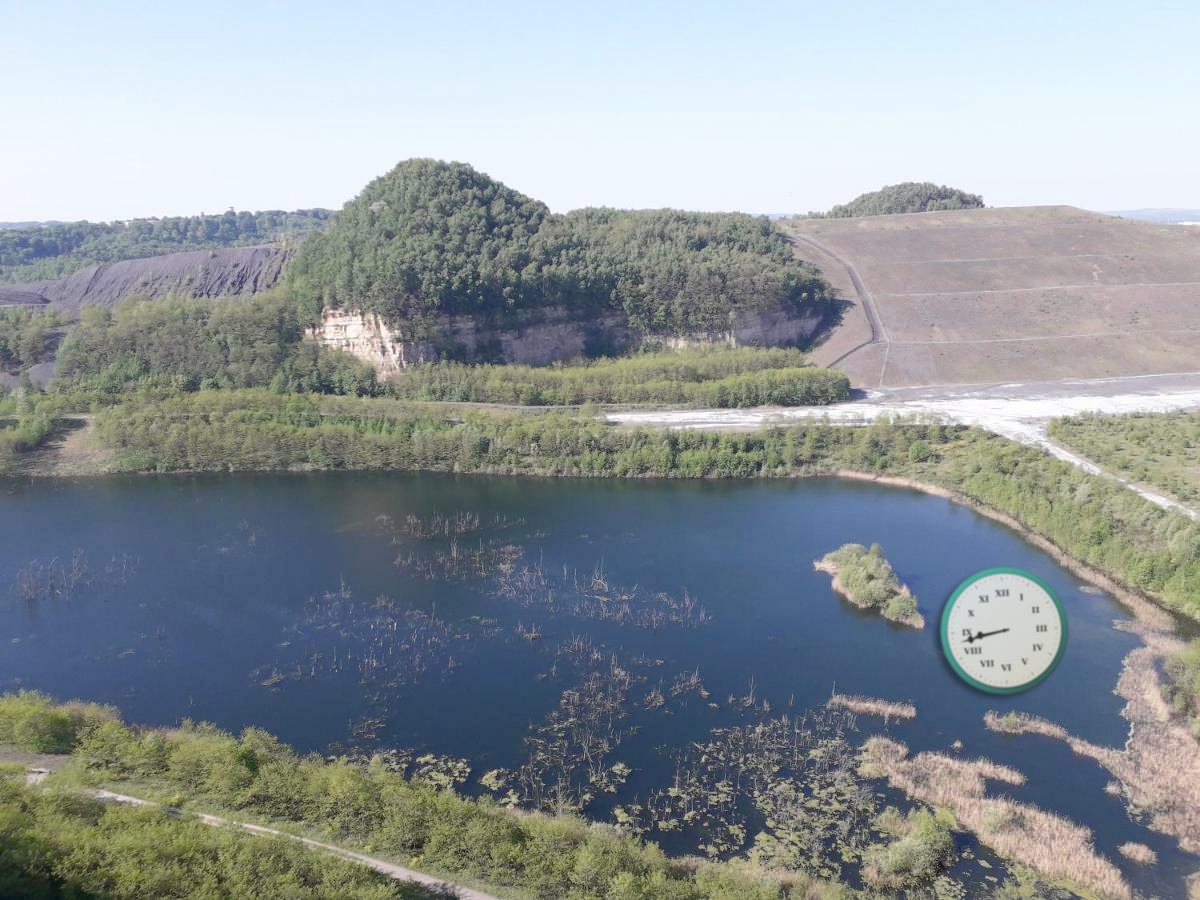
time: 8.43
